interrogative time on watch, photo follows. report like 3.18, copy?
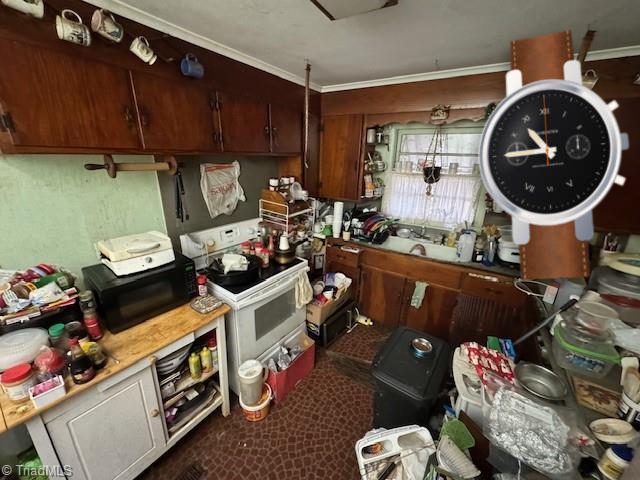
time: 10.45
